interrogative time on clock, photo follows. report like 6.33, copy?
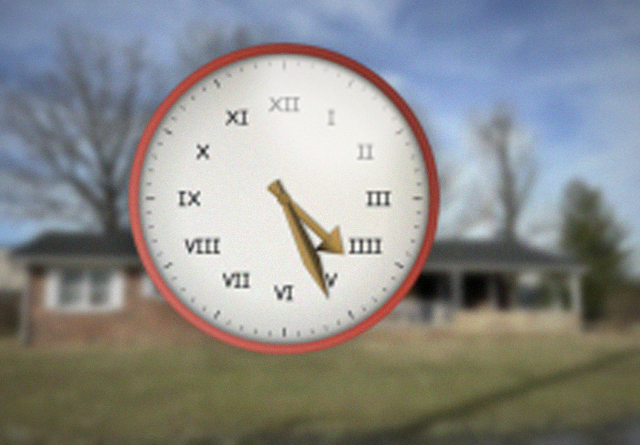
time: 4.26
